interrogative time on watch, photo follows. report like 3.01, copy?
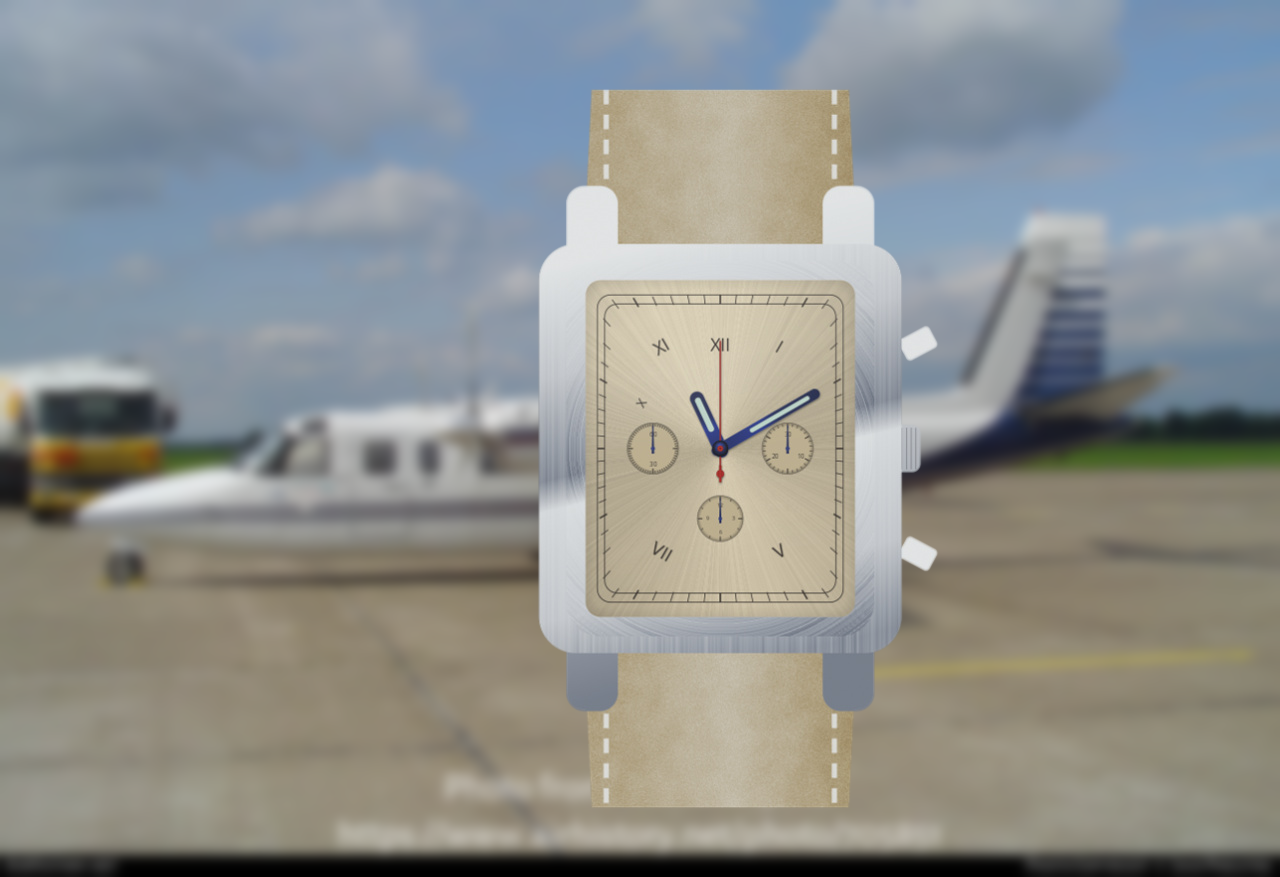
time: 11.10
